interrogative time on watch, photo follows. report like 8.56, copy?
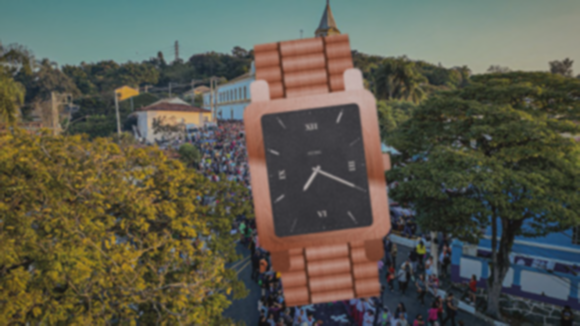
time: 7.20
